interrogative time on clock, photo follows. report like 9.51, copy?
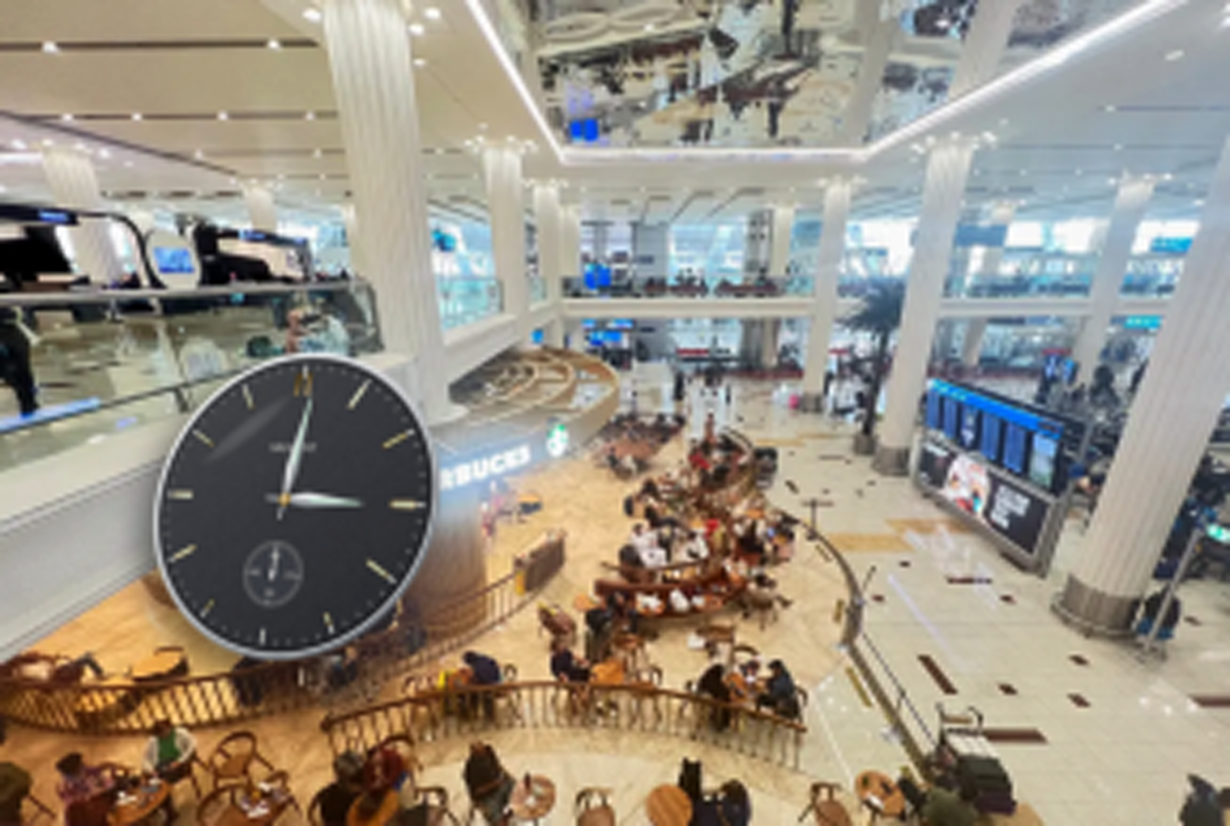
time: 3.01
